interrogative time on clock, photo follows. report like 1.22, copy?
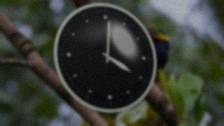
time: 4.01
